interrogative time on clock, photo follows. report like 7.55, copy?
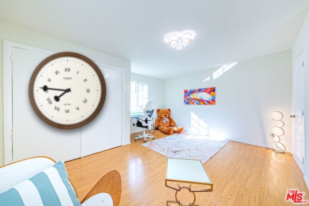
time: 7.46
